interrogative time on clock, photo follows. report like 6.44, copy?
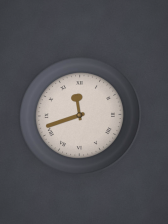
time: 11.42
